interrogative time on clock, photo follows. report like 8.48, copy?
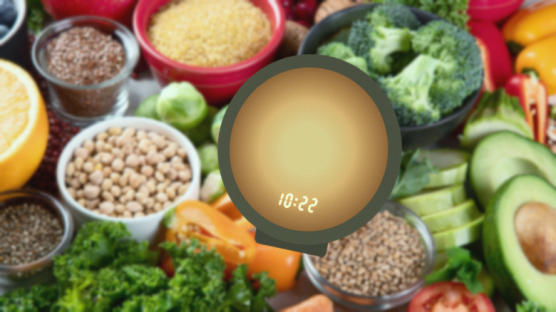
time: 10.22
